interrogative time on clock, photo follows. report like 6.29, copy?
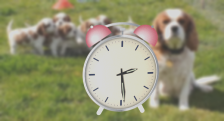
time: 2.29
